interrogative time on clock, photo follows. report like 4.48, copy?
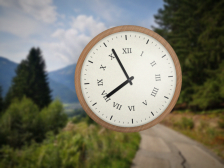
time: 7.56
